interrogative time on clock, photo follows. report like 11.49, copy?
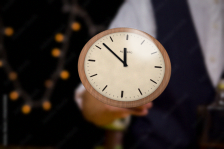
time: 11.52
